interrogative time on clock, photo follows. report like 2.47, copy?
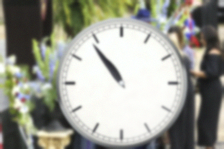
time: 10.54
